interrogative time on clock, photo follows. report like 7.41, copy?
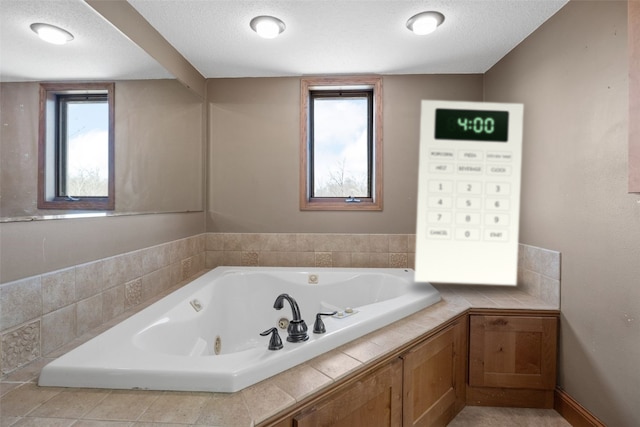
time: 4.00
